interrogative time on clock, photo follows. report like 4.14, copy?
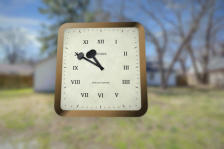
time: 10.50
